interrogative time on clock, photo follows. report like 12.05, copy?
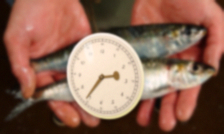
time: 2.36
